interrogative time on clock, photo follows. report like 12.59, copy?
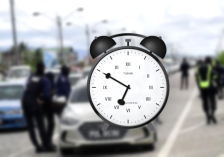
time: 6.50
